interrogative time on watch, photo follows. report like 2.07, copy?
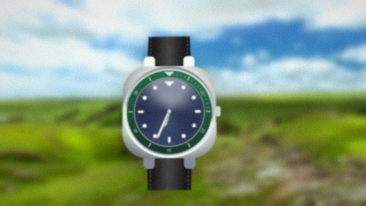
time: 6.34
